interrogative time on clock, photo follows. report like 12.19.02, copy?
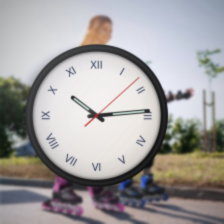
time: 10.14.08
